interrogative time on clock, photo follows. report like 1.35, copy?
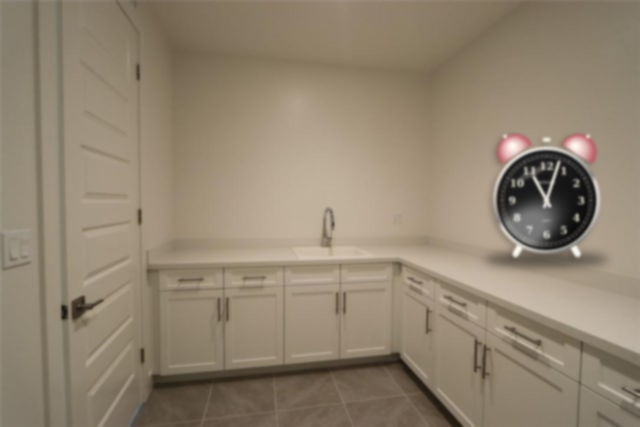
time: 11.03
